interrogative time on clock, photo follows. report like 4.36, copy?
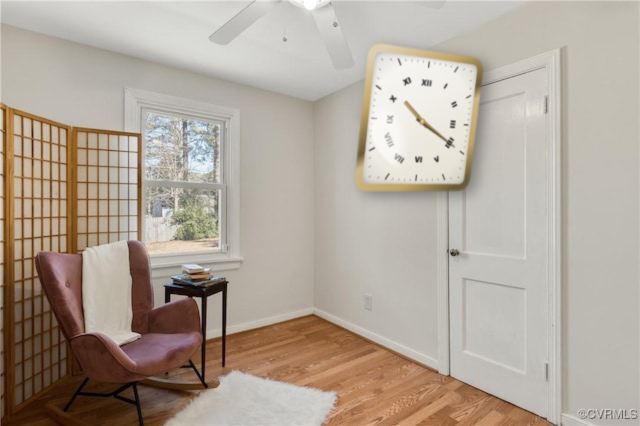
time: 10.20
